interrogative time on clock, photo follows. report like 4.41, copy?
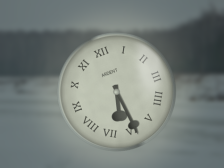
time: 6.29
